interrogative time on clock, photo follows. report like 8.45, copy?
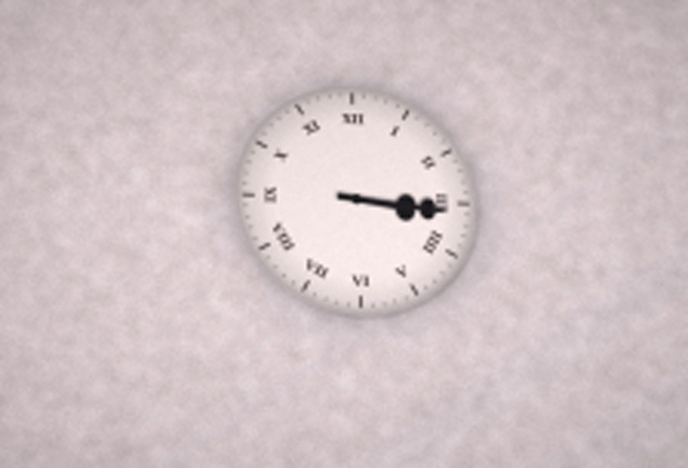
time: 3.16
